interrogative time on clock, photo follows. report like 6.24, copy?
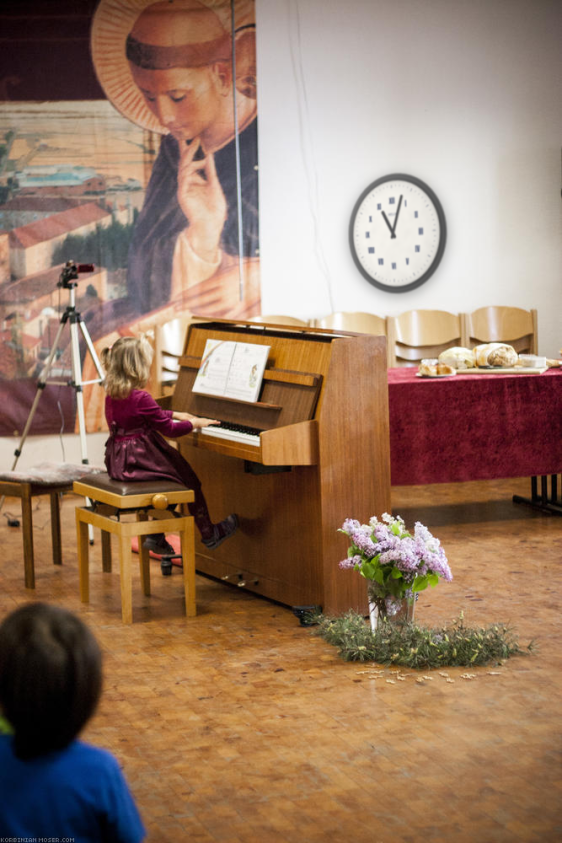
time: 11.03
